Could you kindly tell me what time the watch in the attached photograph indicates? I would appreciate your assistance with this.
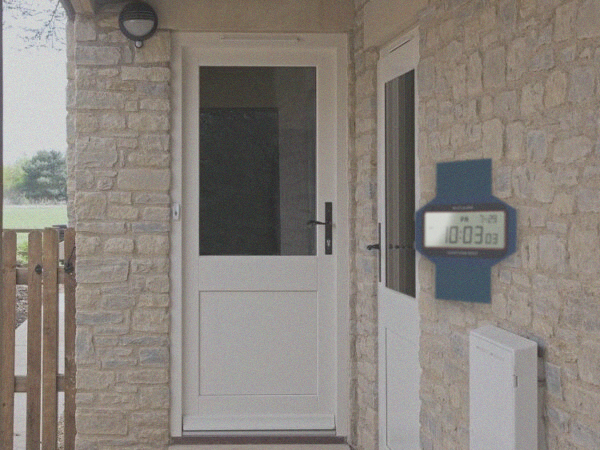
10:03
